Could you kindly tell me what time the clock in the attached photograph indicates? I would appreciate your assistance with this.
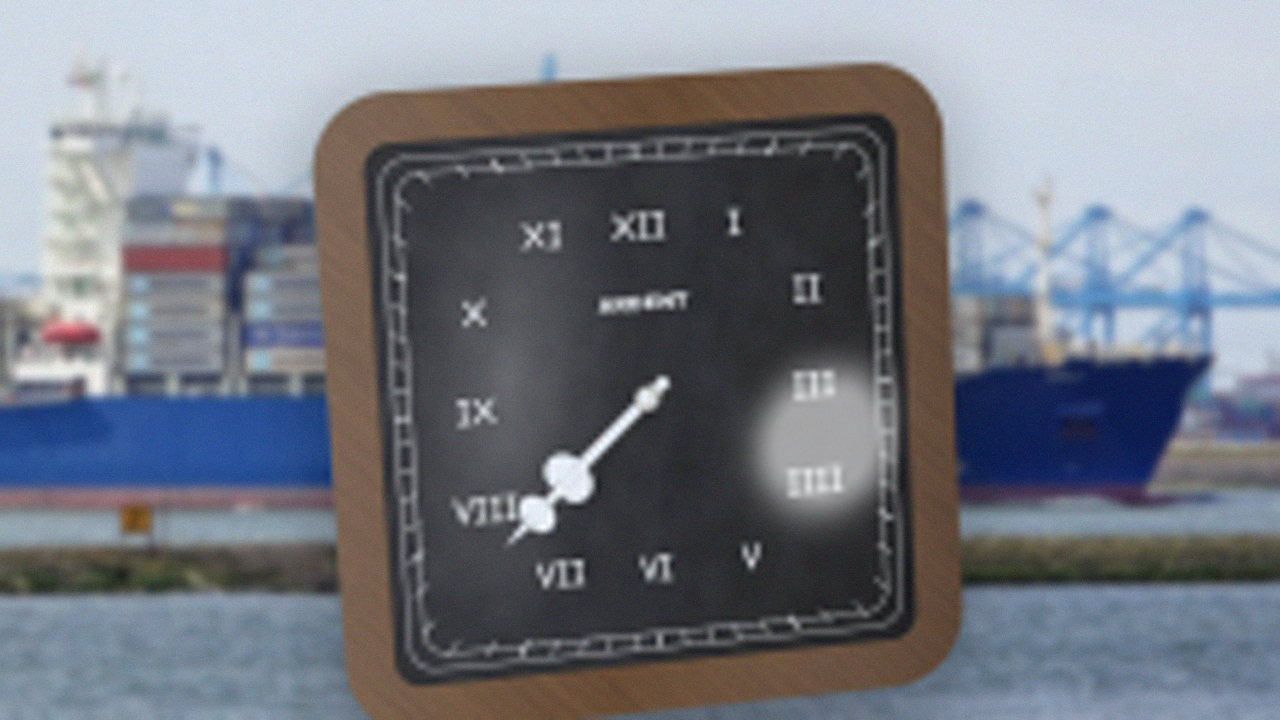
7:38
